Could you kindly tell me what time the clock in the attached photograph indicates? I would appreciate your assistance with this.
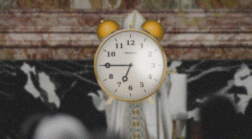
6:45
